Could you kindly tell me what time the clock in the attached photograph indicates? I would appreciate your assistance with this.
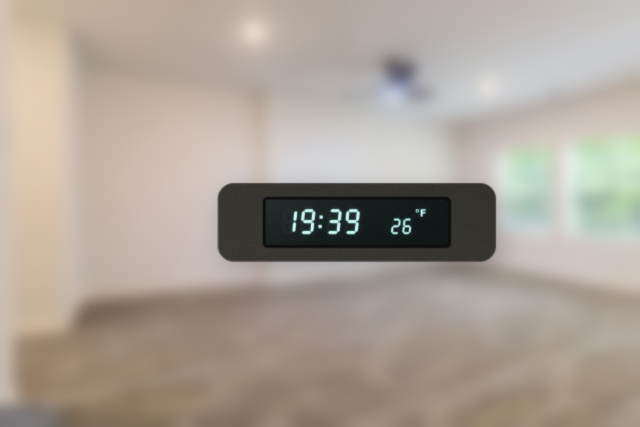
19:39
